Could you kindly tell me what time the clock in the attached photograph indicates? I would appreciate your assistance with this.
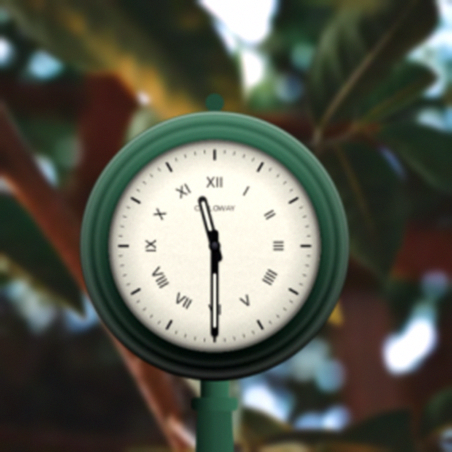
11:30
